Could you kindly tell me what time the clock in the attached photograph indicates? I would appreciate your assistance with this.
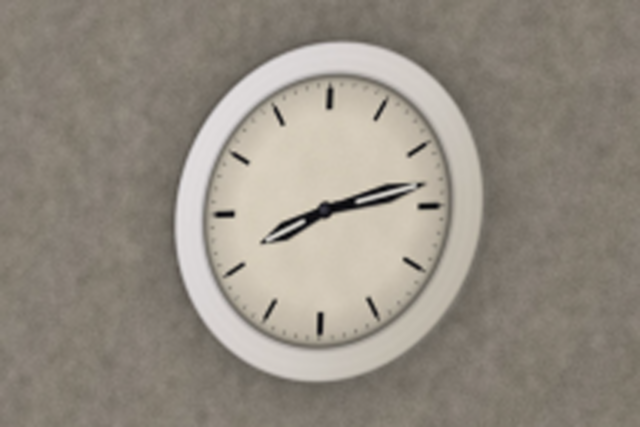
8:13
